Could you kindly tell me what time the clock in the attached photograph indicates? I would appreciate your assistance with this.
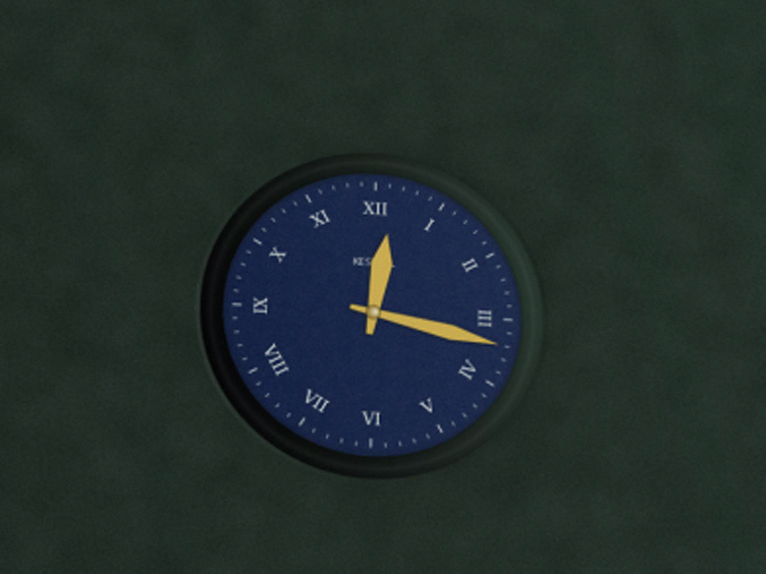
12:17
